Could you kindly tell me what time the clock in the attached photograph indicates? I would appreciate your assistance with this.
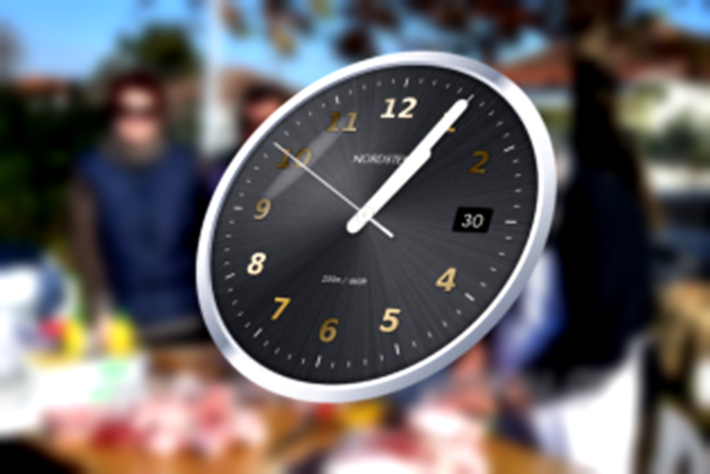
1:04:50
